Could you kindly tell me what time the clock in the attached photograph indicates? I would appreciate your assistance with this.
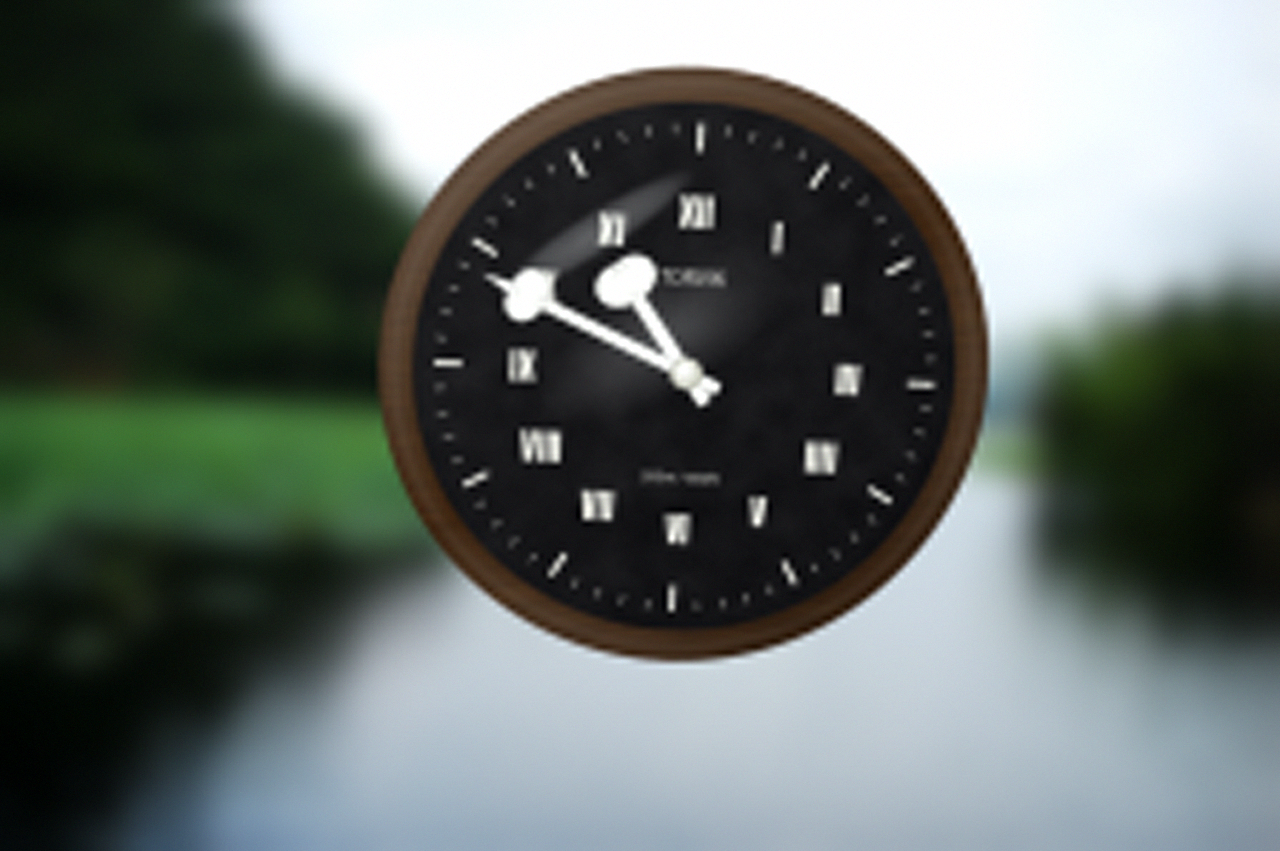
10:49
